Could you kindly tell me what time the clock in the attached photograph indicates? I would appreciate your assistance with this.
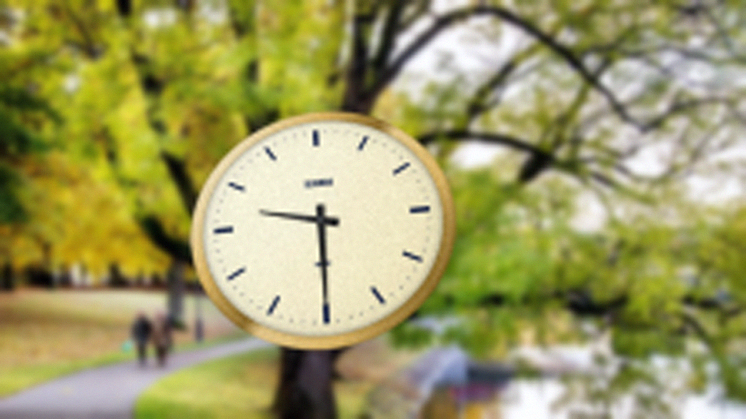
9:30
